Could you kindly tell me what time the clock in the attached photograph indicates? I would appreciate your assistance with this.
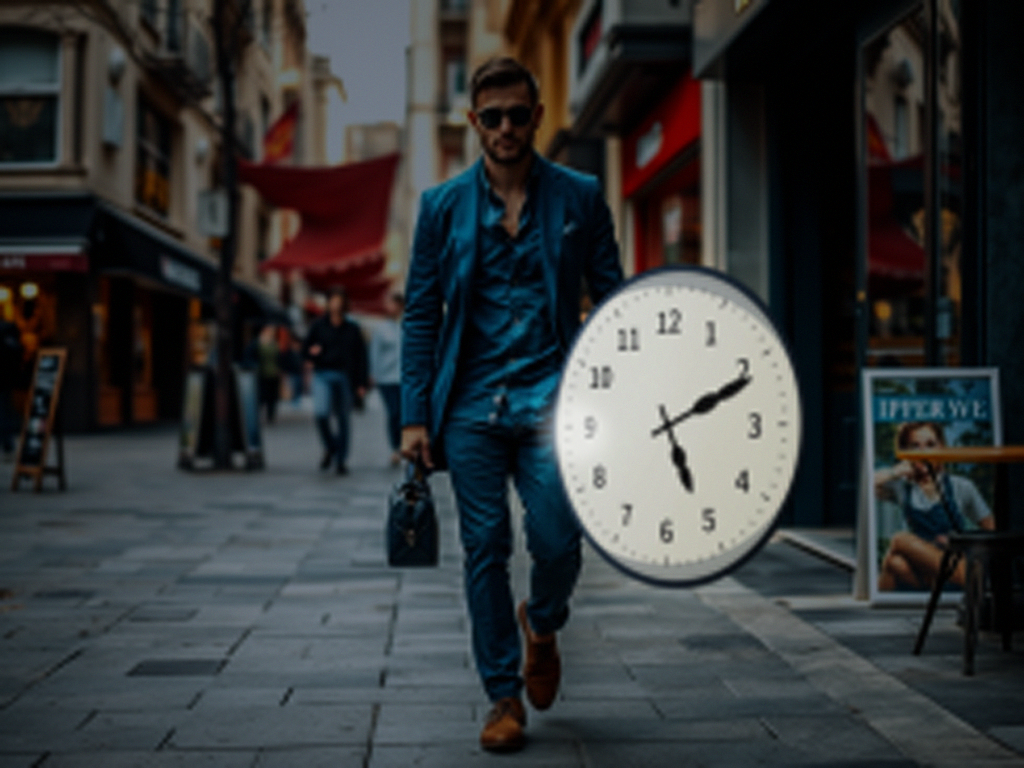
5:11
